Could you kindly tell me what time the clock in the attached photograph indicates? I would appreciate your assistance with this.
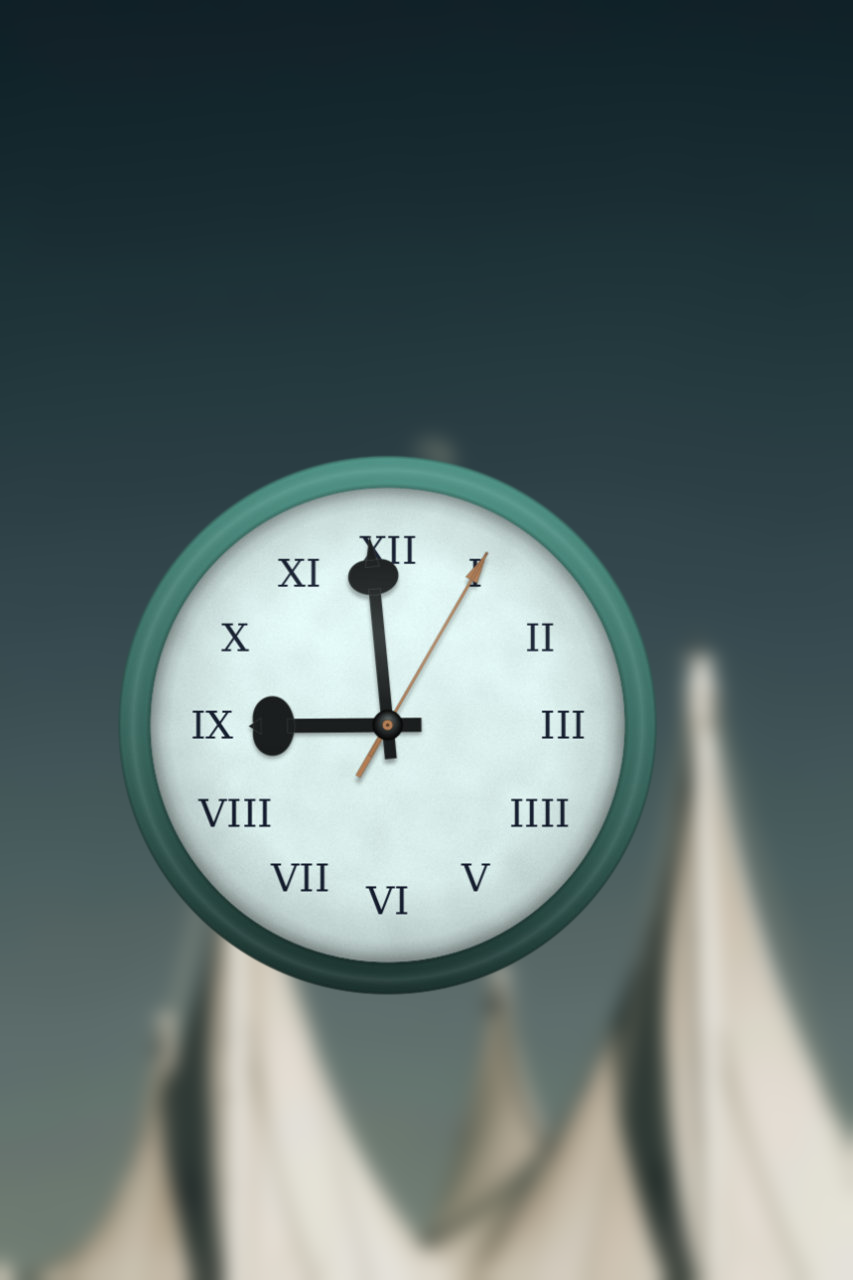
8:59:05
